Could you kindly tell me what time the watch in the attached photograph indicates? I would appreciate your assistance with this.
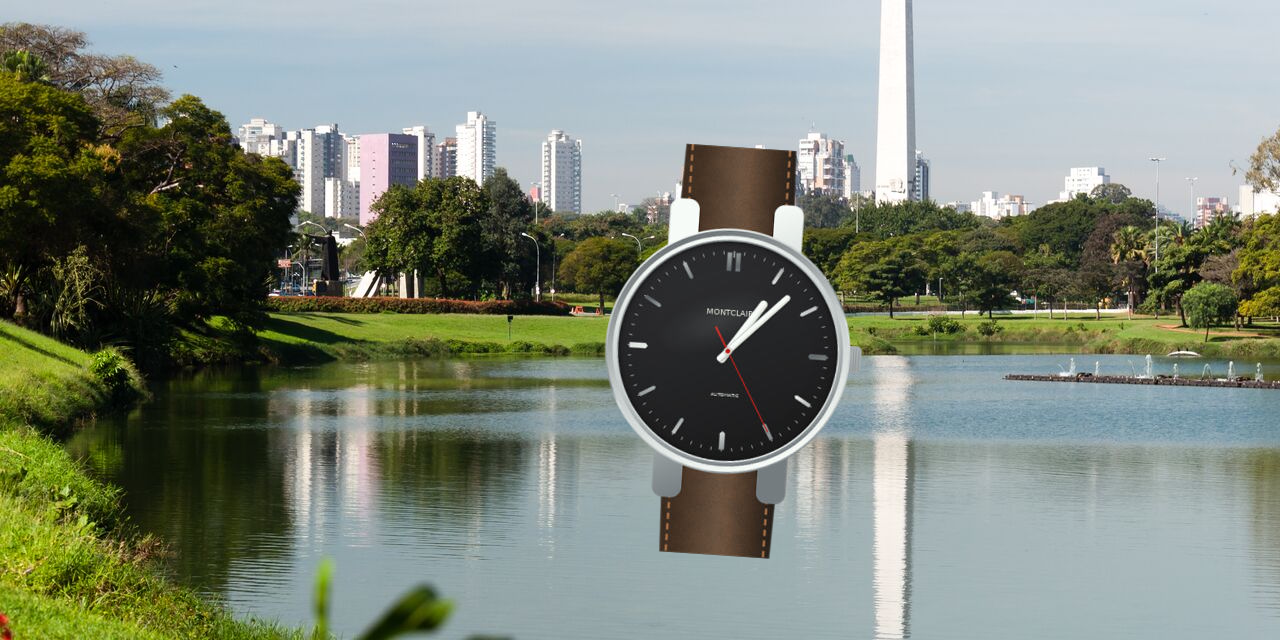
1:07:25
